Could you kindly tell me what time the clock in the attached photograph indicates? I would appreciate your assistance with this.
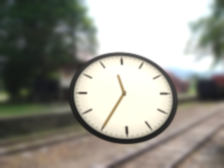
11:35
